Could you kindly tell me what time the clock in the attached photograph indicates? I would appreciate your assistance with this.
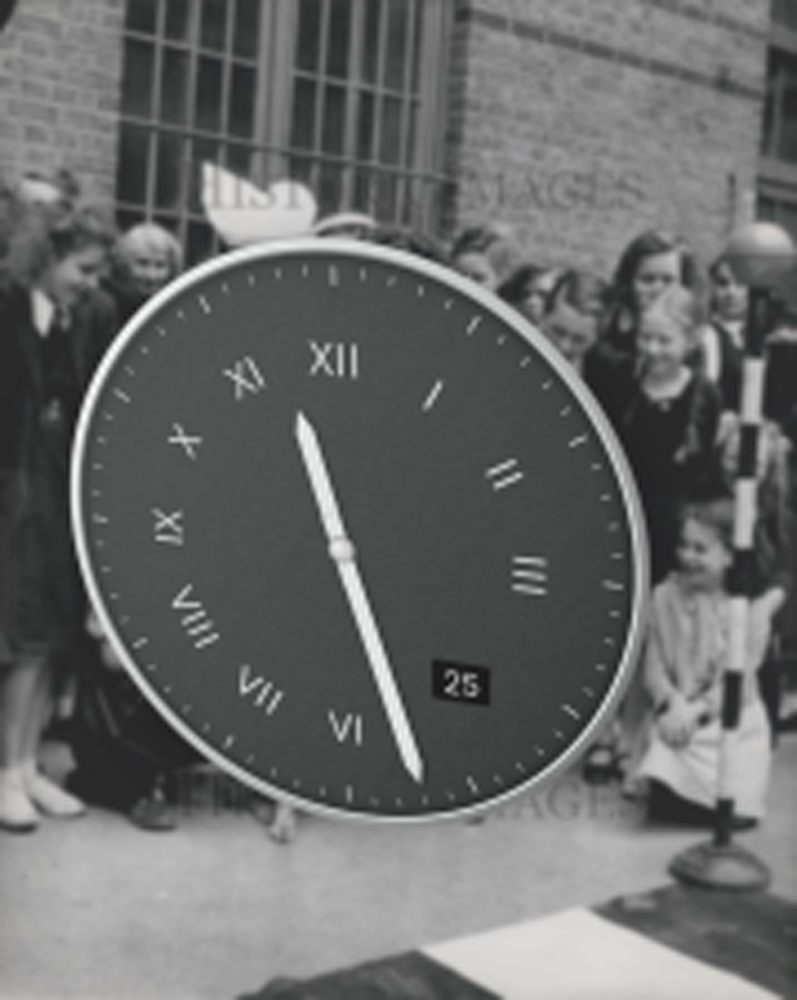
11:27
